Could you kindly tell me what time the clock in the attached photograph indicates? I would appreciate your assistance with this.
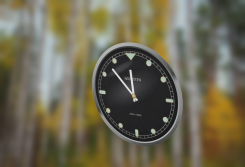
11:53
